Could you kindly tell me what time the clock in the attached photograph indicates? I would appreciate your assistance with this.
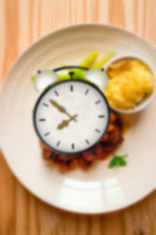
7:52
